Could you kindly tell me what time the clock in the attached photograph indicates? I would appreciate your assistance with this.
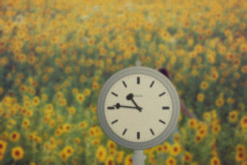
10:46
